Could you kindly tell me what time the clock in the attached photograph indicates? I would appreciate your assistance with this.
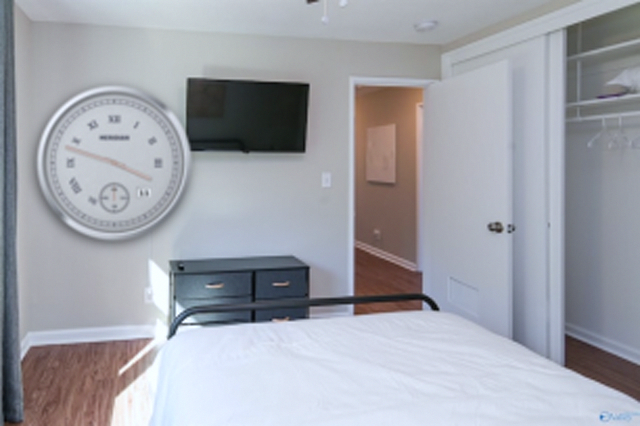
3:48
